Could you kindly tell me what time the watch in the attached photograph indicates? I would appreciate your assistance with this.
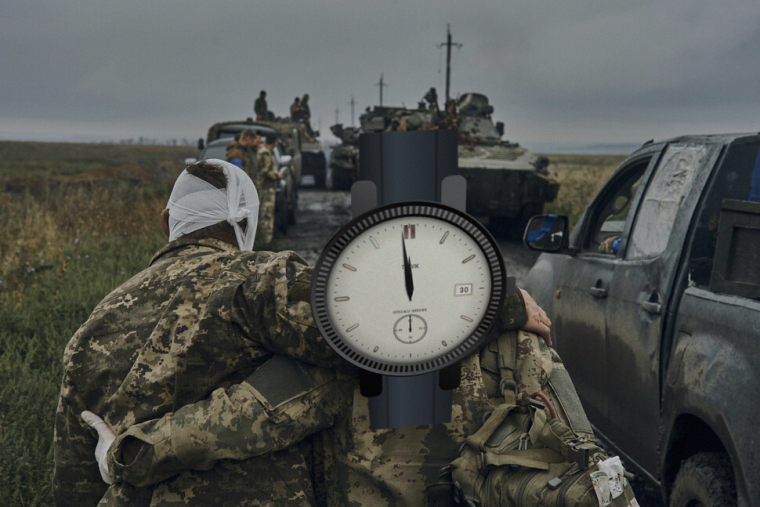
11:59
